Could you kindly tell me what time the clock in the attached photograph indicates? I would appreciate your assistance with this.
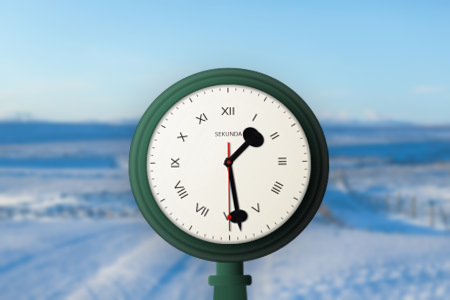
1:28:30
